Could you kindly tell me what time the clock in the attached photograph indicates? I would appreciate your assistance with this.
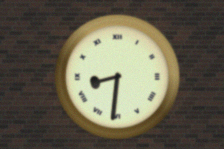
8:31
